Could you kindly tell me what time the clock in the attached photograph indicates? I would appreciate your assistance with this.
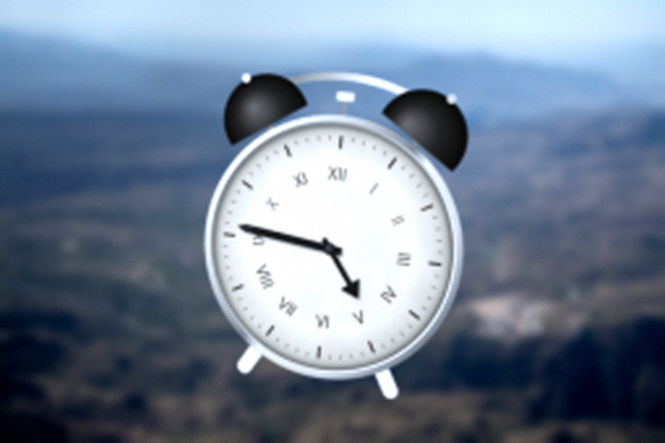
4:46
